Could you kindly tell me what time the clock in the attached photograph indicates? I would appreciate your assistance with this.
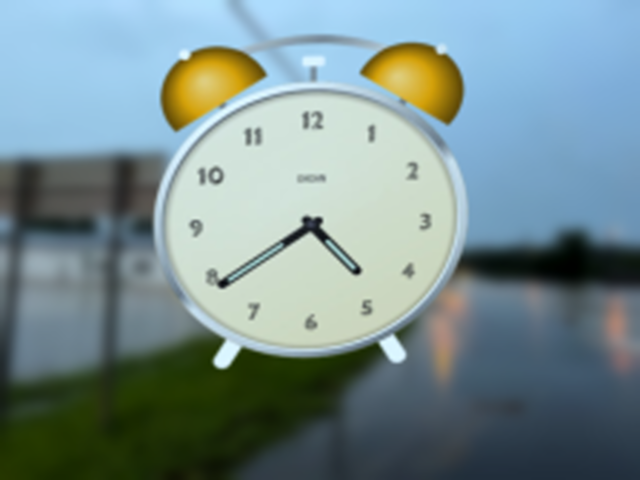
4:39
